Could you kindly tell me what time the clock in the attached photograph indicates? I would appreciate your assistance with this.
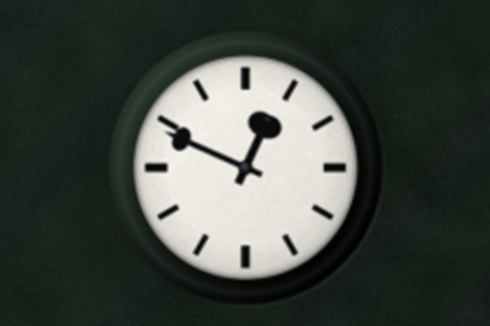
12:49
